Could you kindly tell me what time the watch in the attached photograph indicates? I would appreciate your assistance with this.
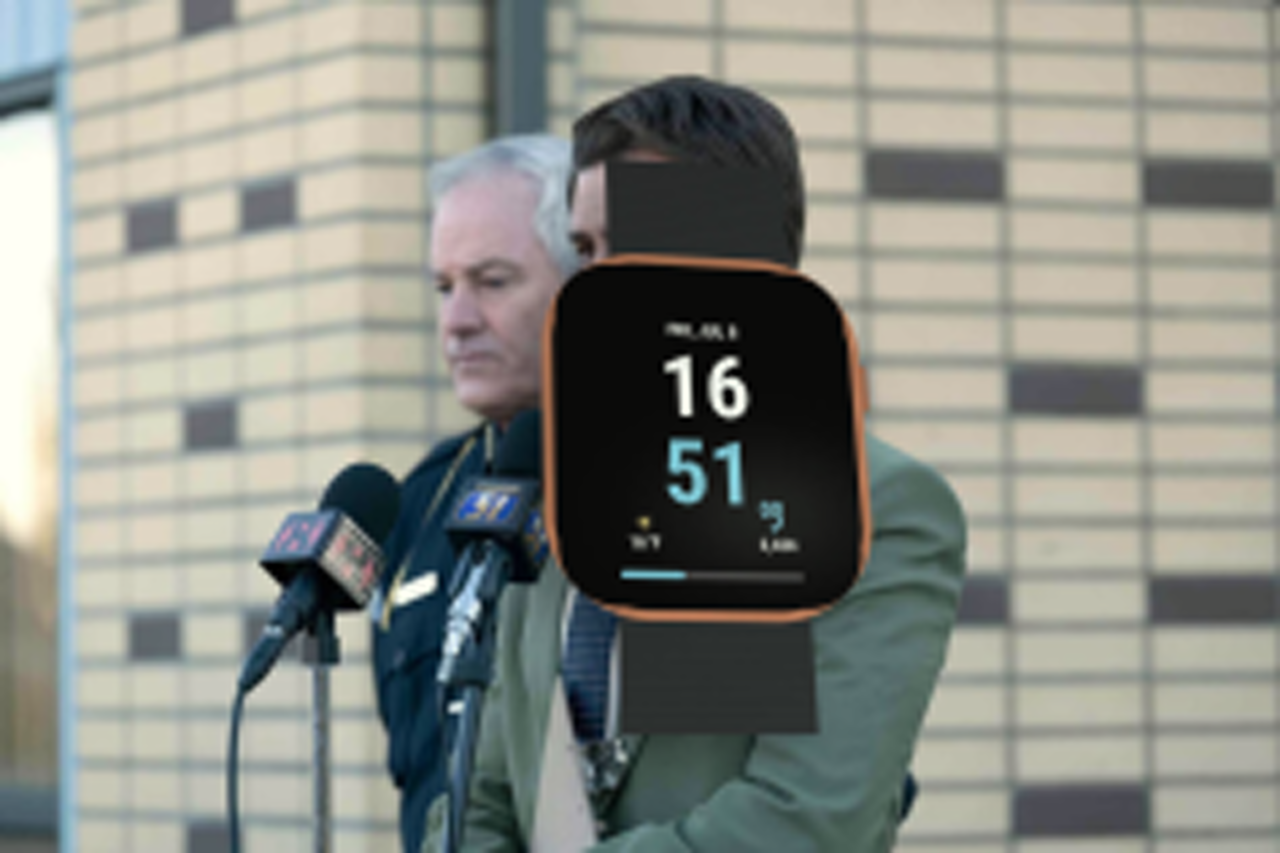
16:51
